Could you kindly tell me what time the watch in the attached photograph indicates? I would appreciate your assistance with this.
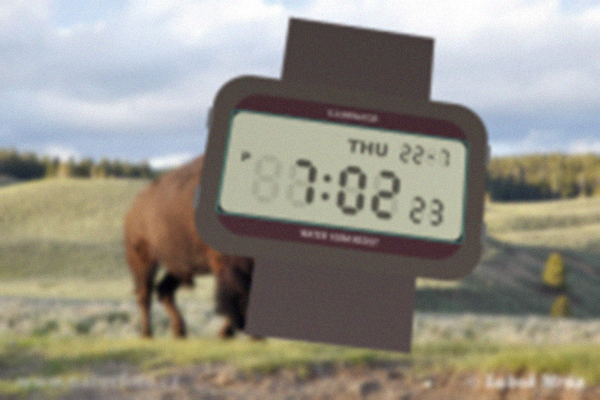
7:02:23
